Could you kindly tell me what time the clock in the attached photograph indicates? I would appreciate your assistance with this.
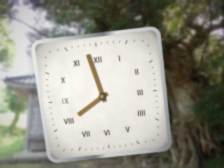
7:58
